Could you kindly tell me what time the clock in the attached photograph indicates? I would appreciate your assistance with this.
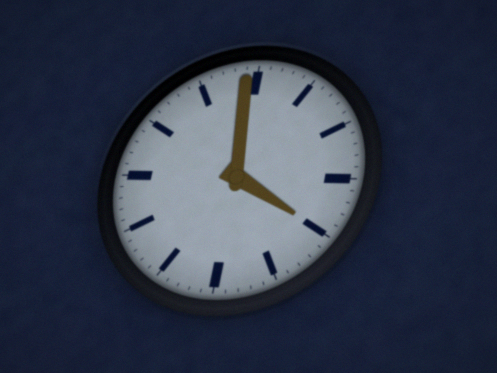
3:59
